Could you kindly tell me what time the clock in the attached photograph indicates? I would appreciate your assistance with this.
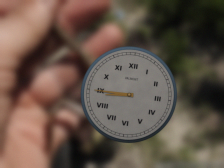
8:45
